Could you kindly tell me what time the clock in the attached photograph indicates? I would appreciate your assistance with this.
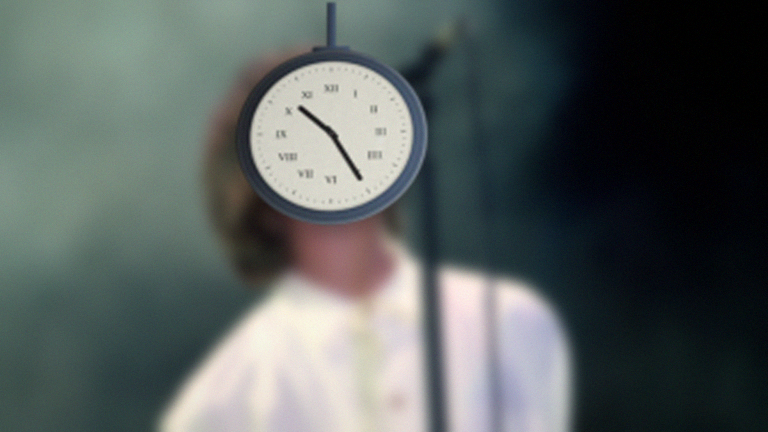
10:25
